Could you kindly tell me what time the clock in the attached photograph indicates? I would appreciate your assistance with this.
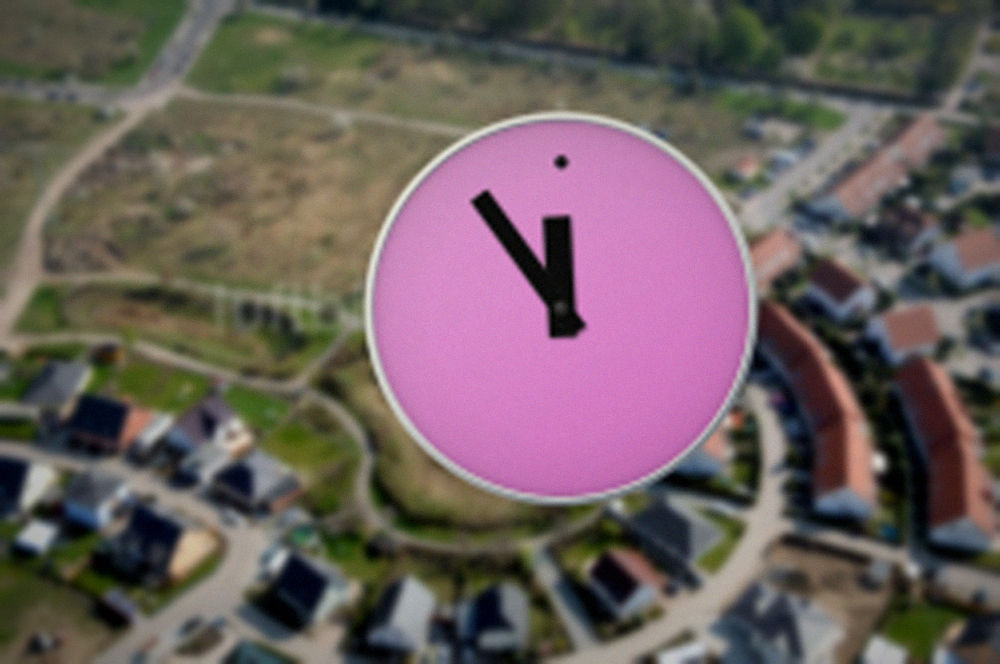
11:54
